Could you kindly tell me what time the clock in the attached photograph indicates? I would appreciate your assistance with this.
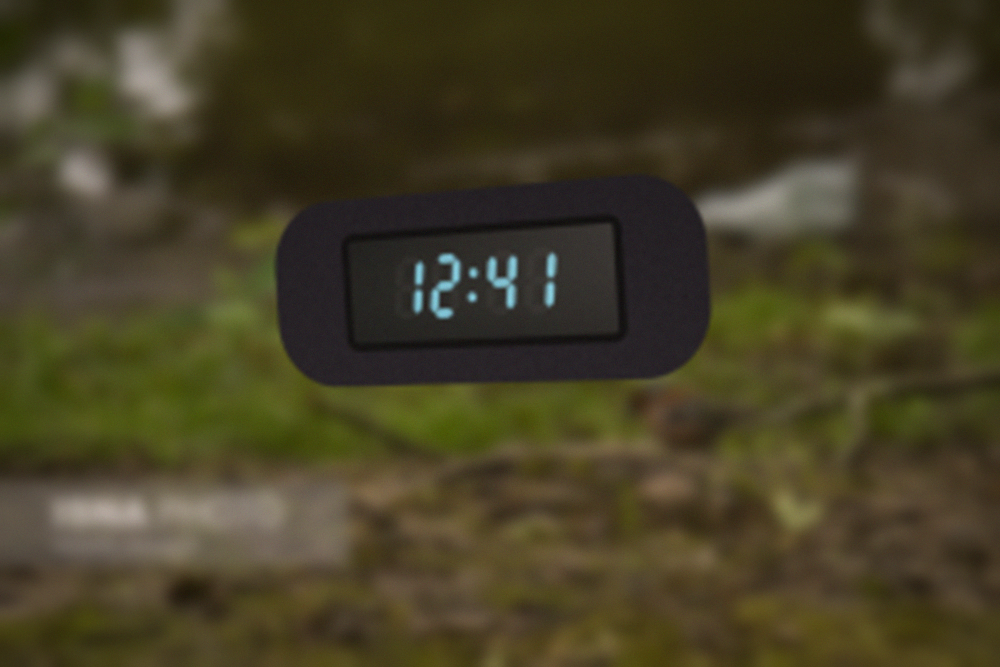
12:41
